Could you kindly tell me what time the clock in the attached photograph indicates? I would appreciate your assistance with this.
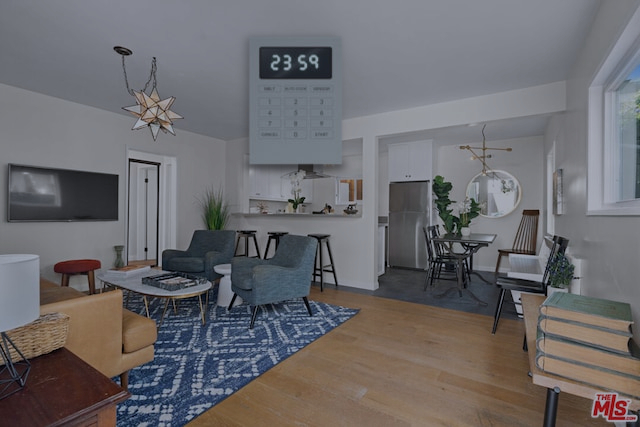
23:59
